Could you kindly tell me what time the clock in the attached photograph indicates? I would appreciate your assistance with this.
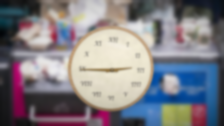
2:45
